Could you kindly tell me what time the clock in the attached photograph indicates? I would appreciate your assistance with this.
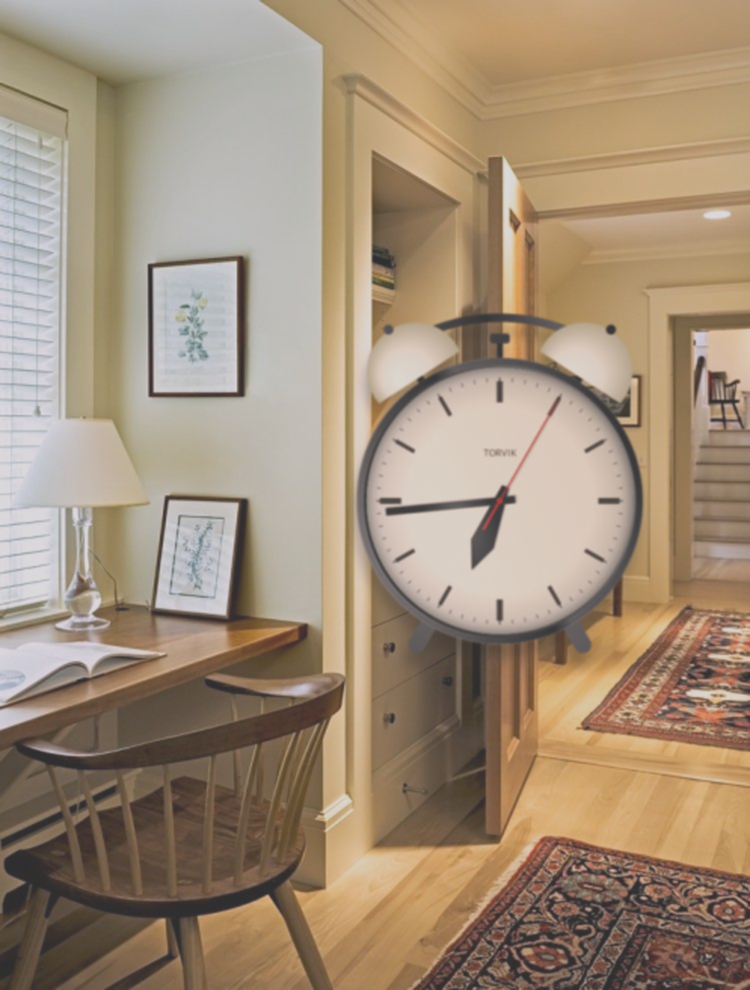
6:44:05
